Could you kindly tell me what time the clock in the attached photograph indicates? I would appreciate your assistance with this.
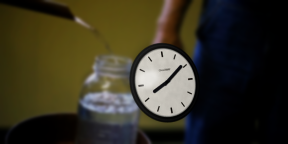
8:09
